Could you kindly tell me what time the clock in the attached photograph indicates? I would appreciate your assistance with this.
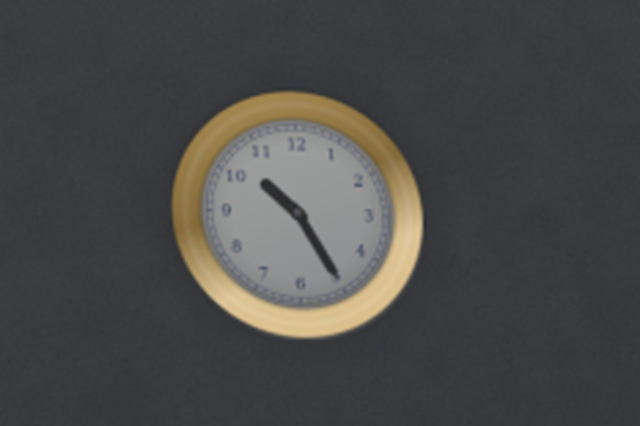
10:25
